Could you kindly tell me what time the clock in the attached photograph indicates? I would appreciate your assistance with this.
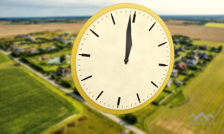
11:59
